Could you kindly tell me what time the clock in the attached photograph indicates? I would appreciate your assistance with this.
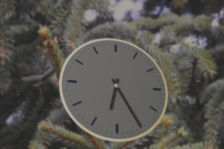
6:25
